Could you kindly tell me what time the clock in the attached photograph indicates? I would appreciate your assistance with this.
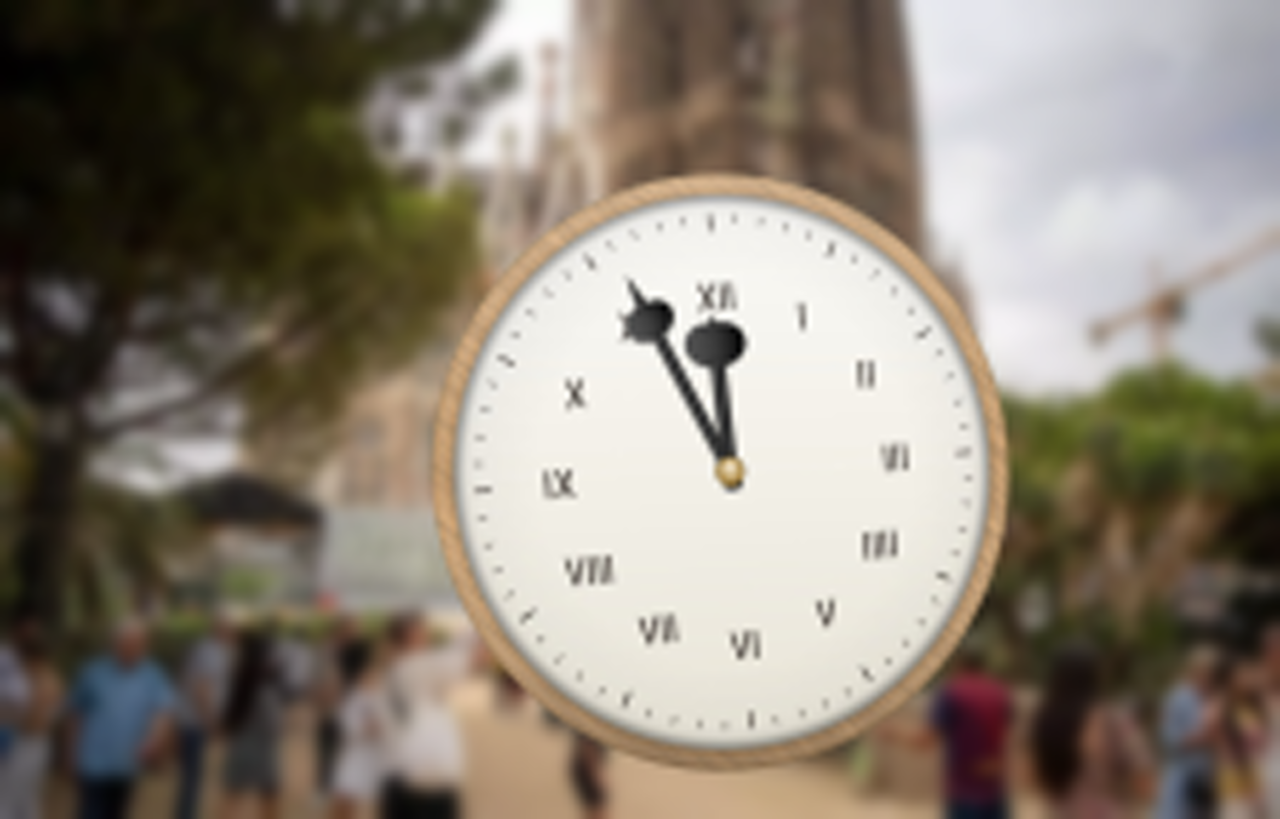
11:56
